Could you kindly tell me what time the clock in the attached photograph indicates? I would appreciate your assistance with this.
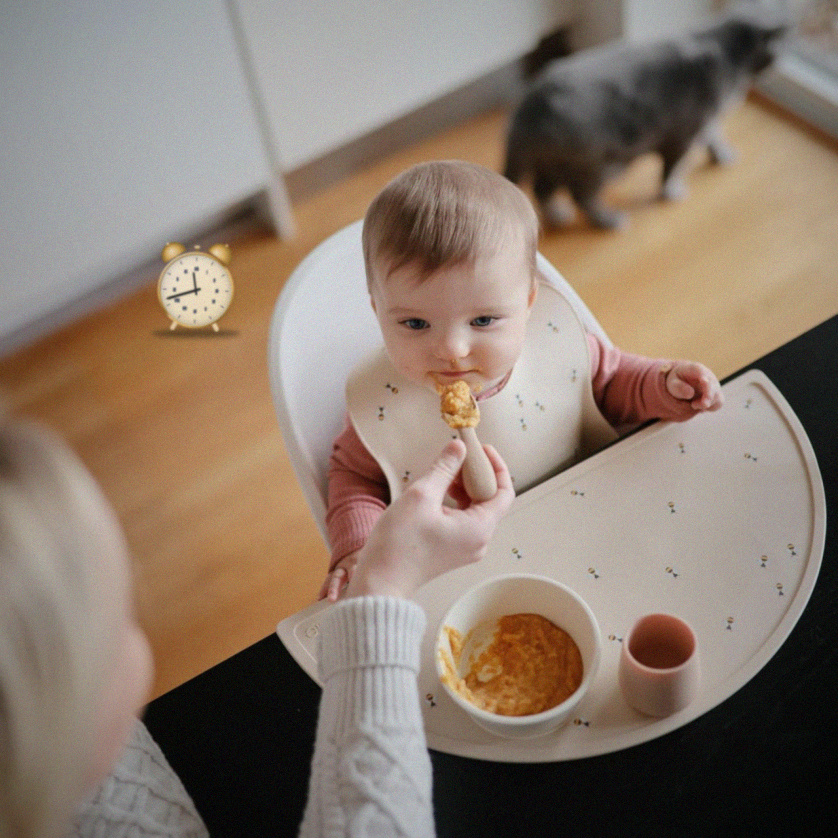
11:42
